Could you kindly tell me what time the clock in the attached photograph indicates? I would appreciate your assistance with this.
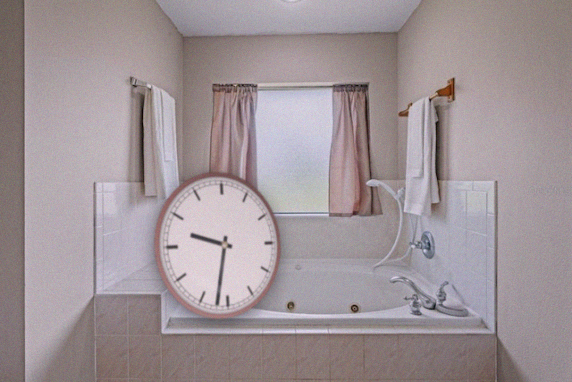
9:32
